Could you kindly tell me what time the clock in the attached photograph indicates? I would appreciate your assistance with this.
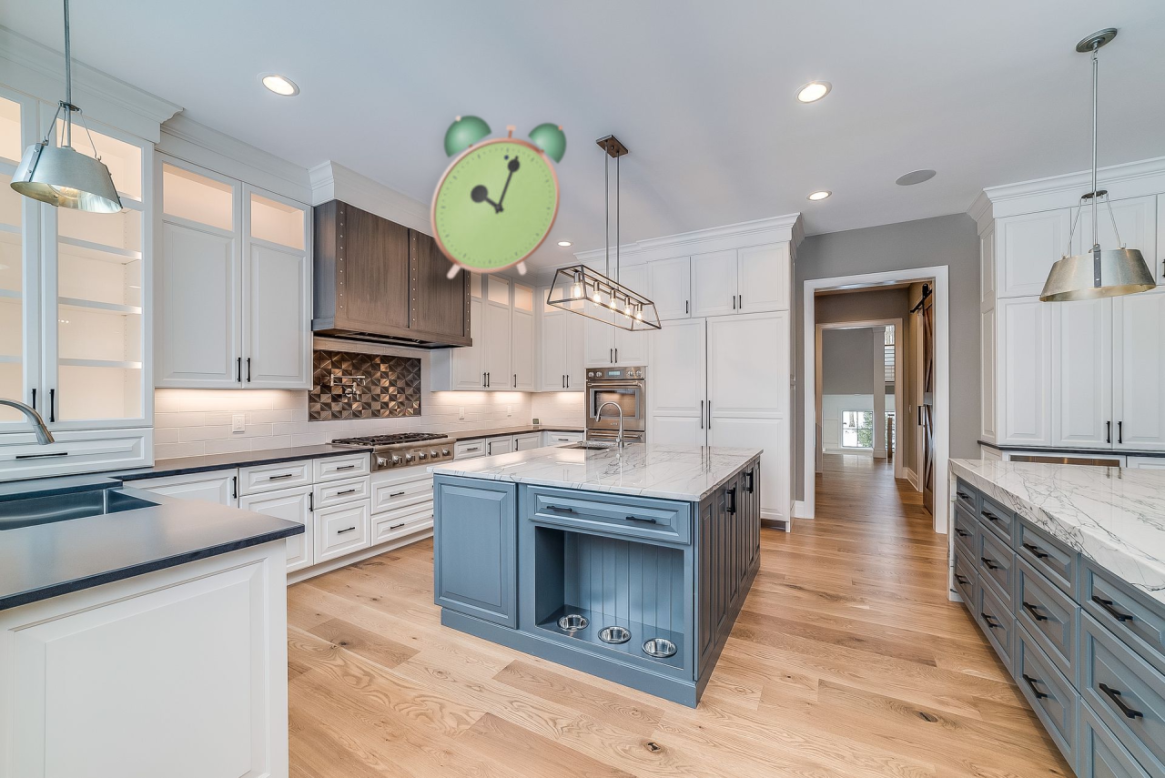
10:02
